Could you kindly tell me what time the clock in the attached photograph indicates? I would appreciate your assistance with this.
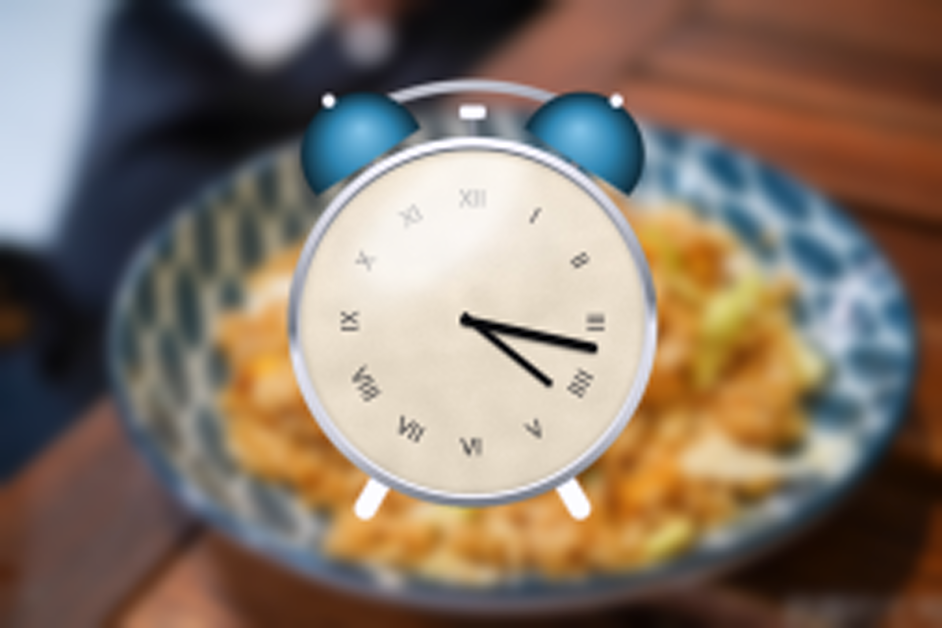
4:17
